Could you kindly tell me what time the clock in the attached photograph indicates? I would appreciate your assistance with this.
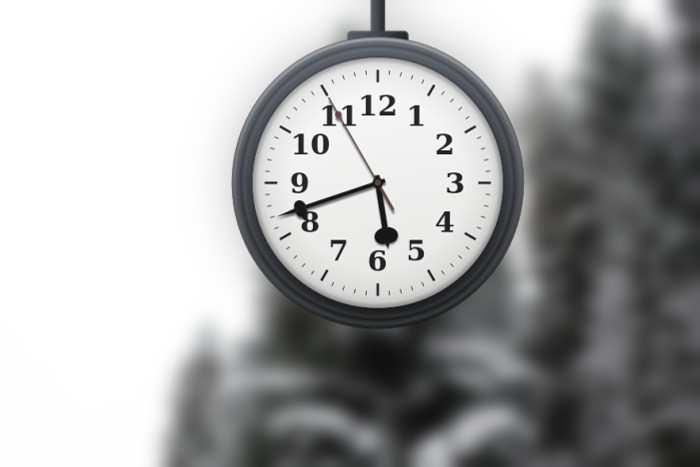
5:41:55
